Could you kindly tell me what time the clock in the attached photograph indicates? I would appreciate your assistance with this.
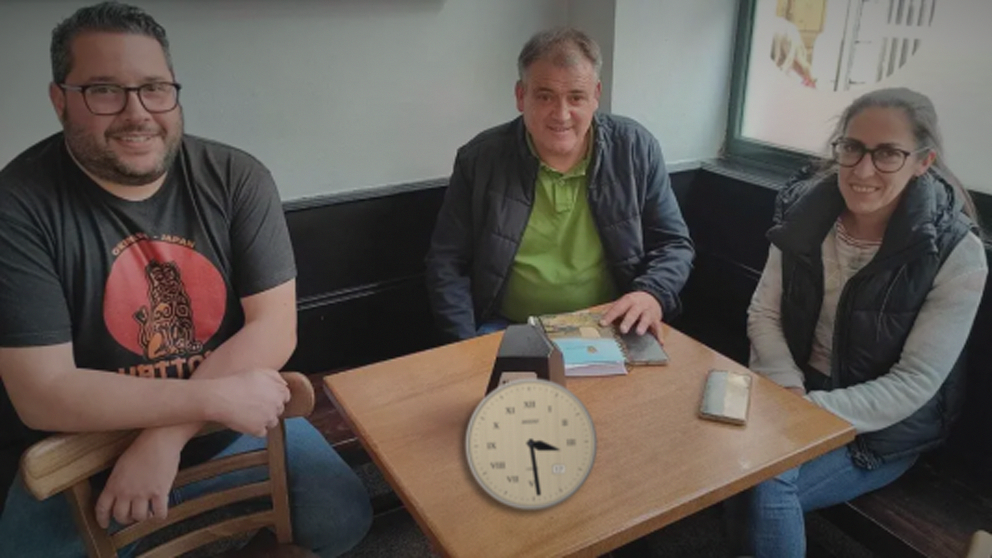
3:29
